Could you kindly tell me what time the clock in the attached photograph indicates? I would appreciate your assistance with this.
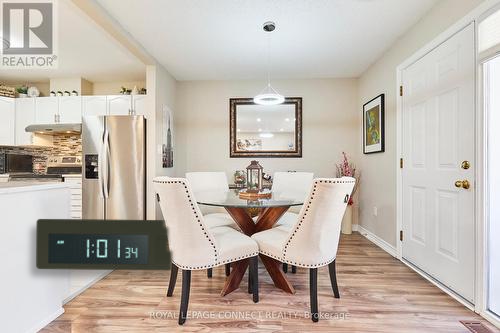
1:01:34
